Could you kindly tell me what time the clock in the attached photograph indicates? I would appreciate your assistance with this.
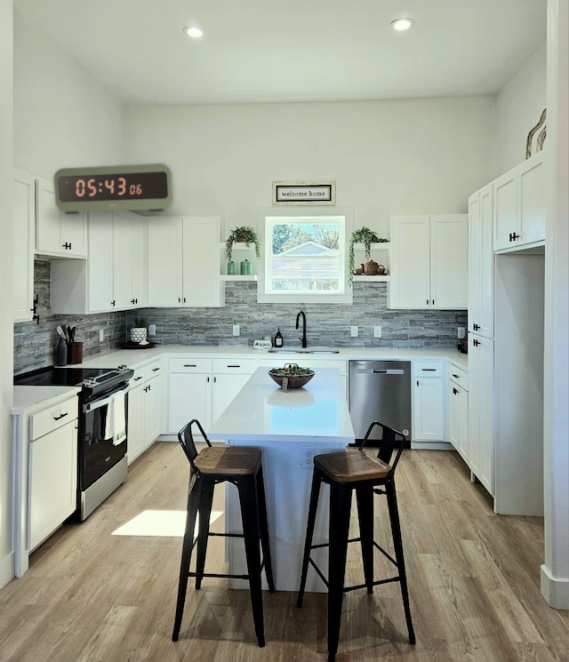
5:43:06
